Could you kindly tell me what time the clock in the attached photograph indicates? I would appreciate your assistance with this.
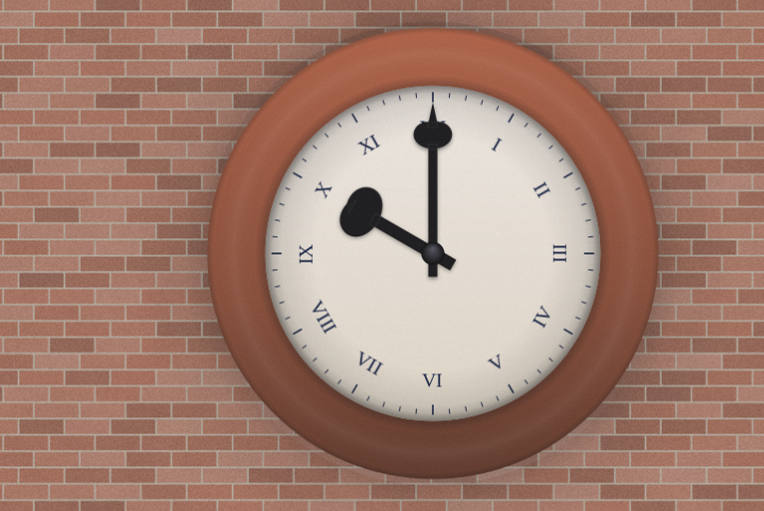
10:00
